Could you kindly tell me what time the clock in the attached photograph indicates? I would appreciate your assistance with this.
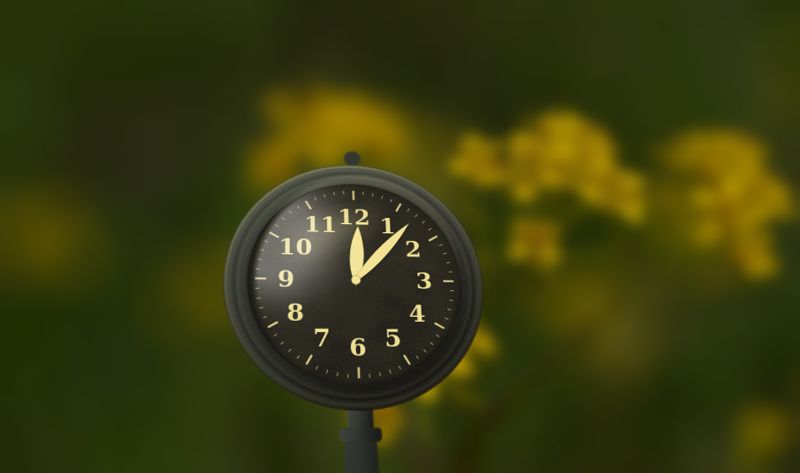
12:07
